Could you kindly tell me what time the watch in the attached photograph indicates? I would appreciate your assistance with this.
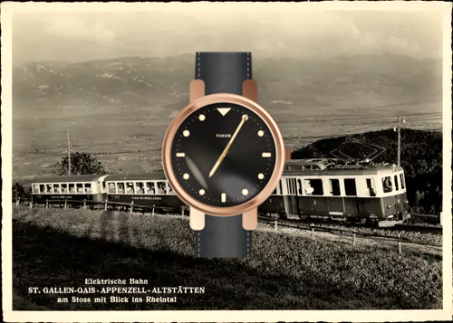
7:05
